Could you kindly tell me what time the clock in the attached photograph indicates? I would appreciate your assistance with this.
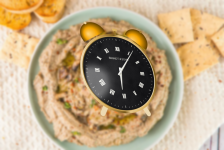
6:06
